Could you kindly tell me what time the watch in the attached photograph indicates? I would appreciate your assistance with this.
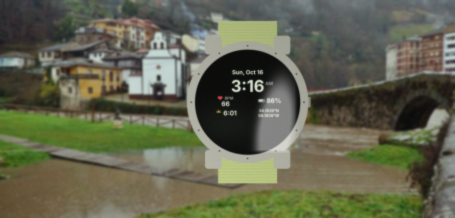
3:16
